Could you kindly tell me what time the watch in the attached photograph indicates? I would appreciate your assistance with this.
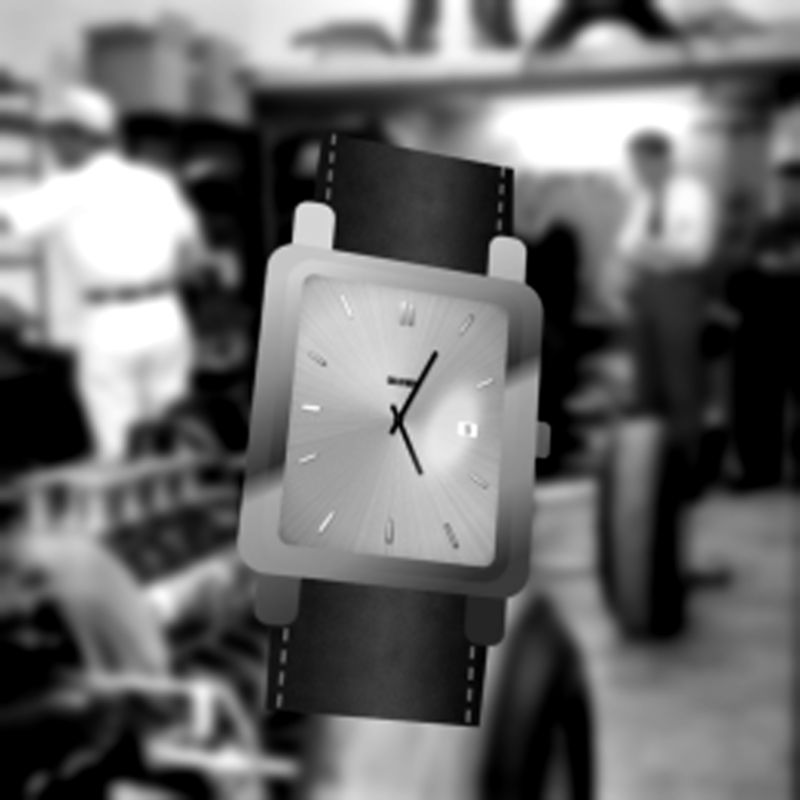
5:04
